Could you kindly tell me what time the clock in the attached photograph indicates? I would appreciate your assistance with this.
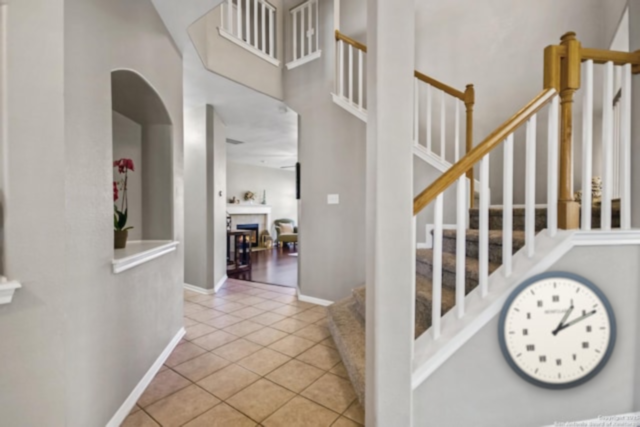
1:11
